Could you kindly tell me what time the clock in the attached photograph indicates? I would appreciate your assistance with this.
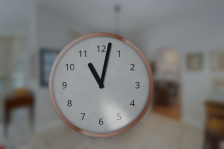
11:02
